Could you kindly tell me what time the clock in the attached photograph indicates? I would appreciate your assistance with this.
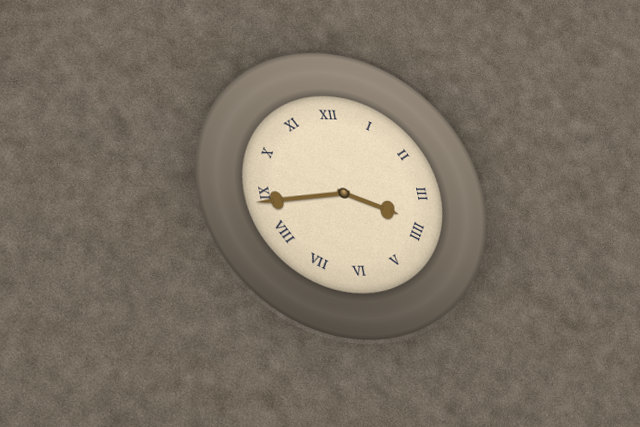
3:44
